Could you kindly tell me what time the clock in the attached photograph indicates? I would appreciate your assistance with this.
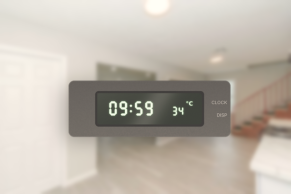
9:59
